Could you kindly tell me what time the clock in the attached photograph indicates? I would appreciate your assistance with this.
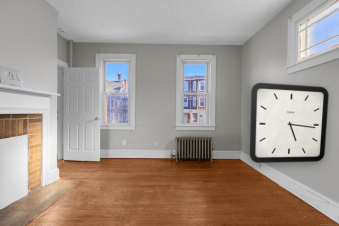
5:16
